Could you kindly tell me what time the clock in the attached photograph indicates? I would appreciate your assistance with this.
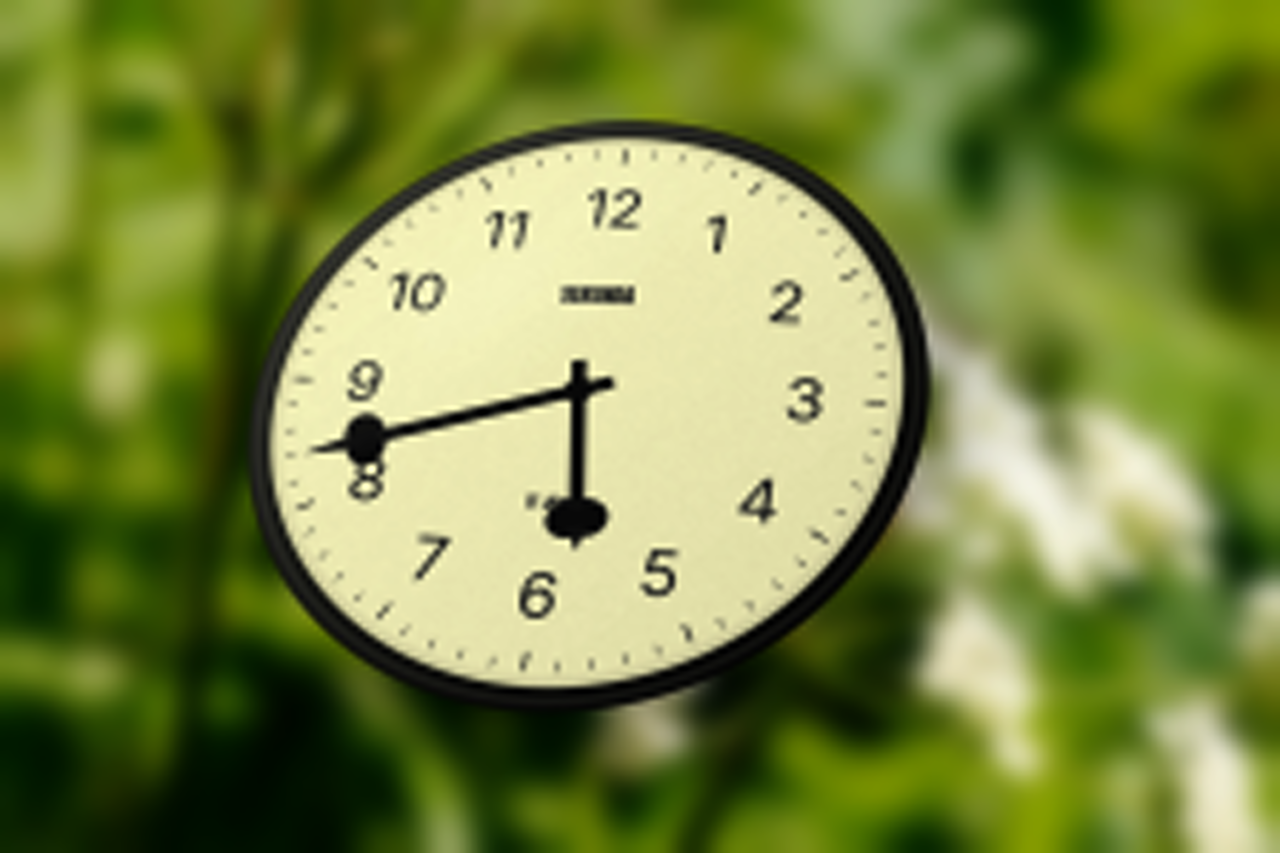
5:42
